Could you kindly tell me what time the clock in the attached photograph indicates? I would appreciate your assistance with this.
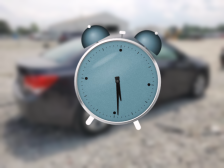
5:29
